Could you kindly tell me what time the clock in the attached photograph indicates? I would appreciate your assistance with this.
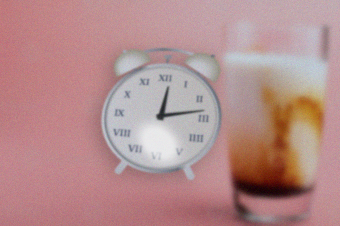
12:13
